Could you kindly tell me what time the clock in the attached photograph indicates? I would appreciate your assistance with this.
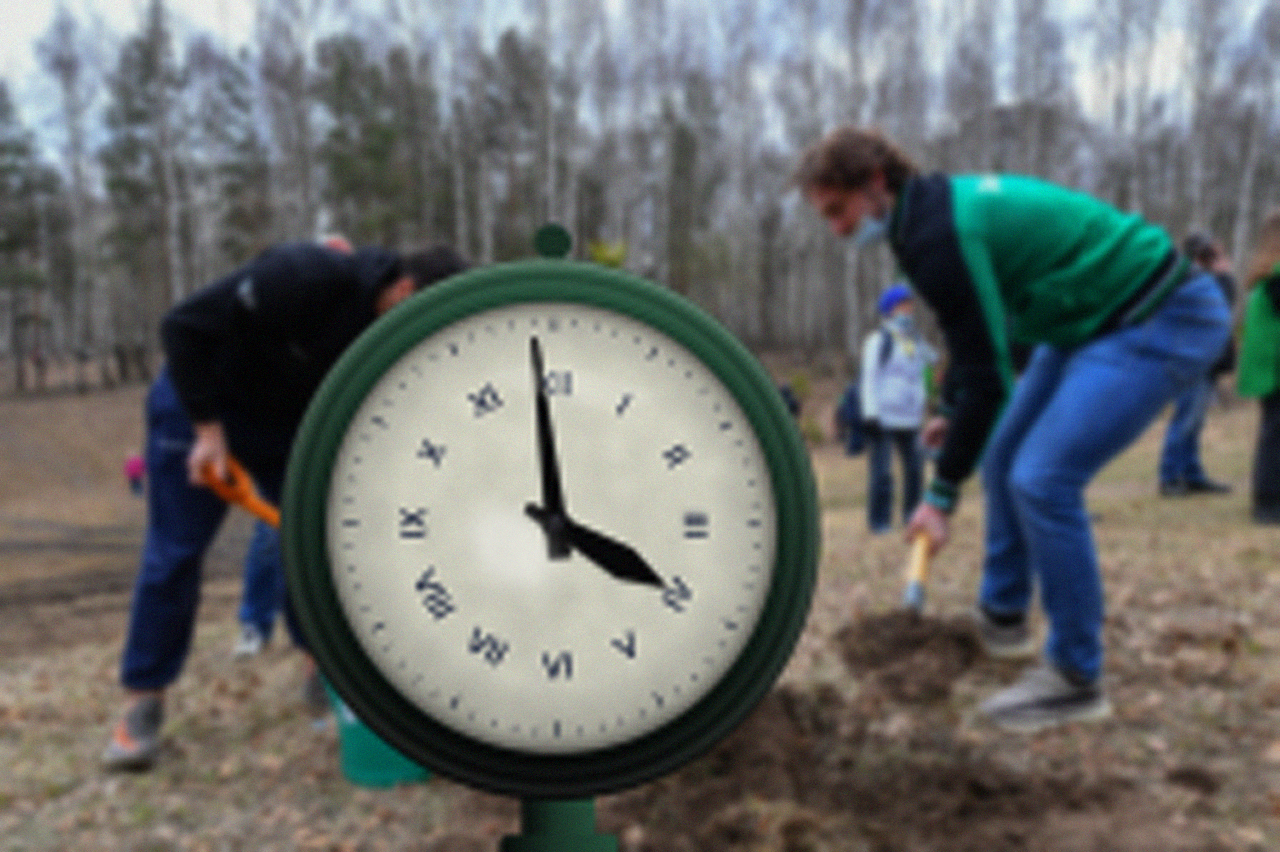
3:59
